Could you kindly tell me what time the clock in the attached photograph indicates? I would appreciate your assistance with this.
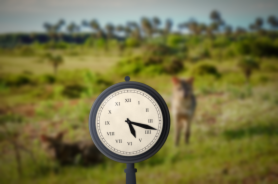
5:18
